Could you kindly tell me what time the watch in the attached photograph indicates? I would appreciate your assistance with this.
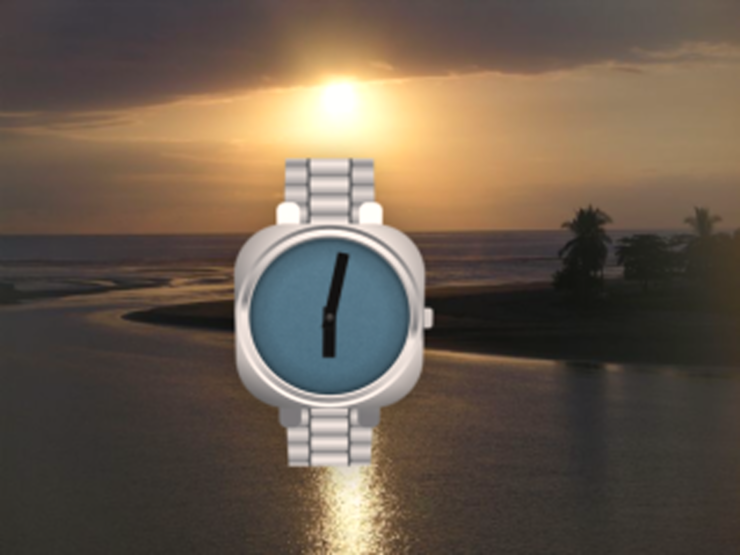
6:02
